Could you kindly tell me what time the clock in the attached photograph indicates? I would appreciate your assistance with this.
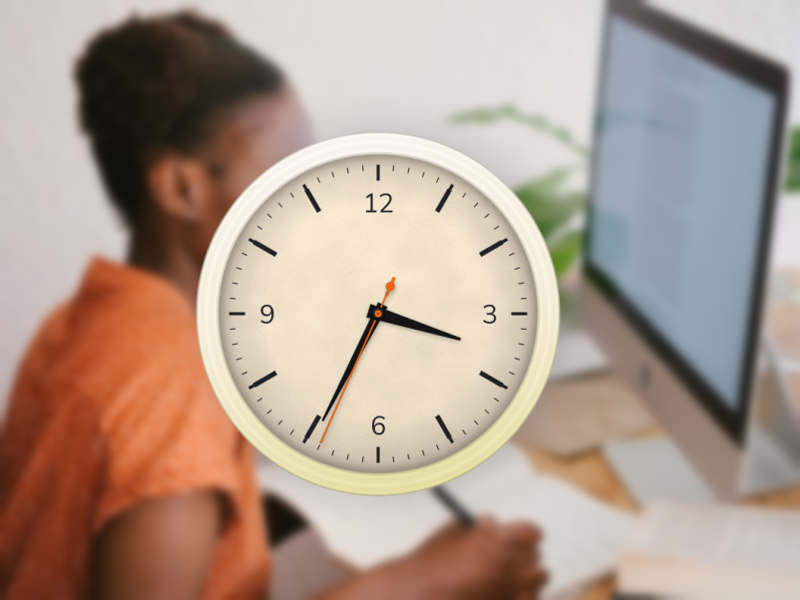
3:34:34
